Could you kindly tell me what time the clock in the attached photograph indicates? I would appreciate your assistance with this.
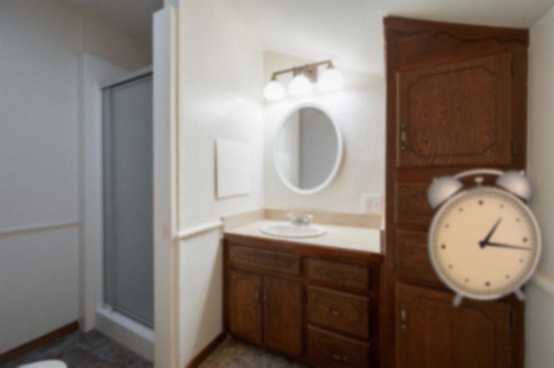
1:17
